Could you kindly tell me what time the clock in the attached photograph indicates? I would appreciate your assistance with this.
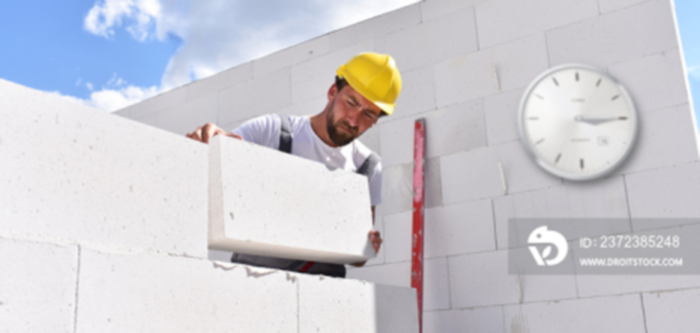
3:15
